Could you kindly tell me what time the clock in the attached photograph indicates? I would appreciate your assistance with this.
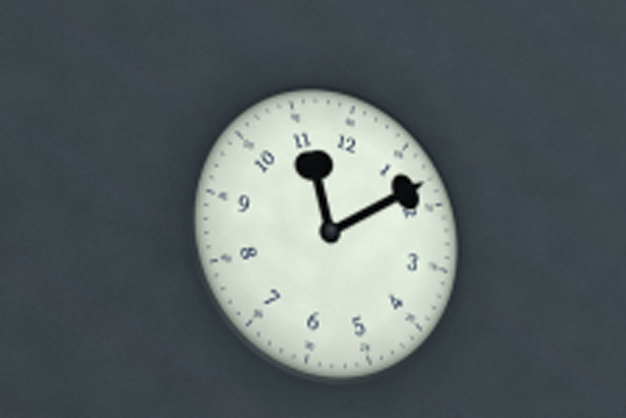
11:08
